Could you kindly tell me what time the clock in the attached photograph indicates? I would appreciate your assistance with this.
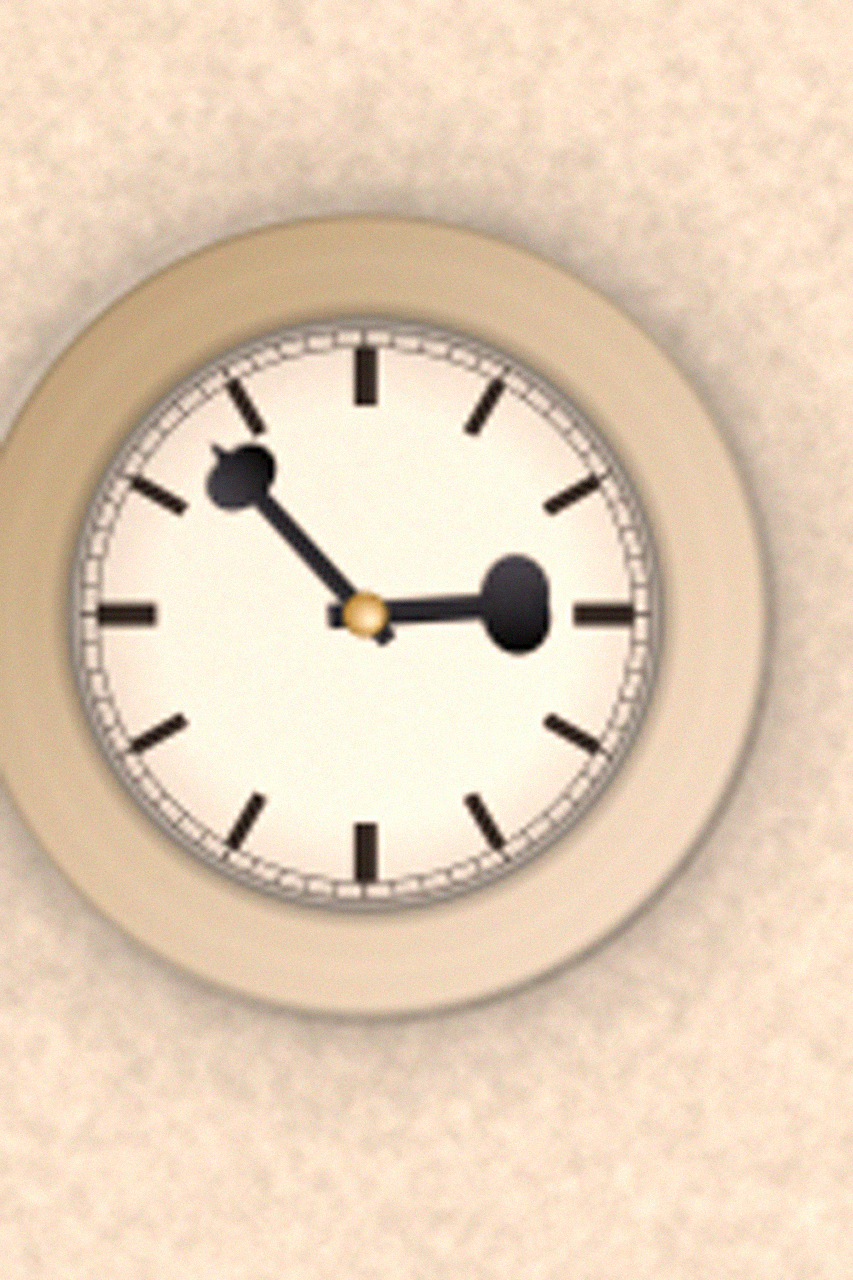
2:53
